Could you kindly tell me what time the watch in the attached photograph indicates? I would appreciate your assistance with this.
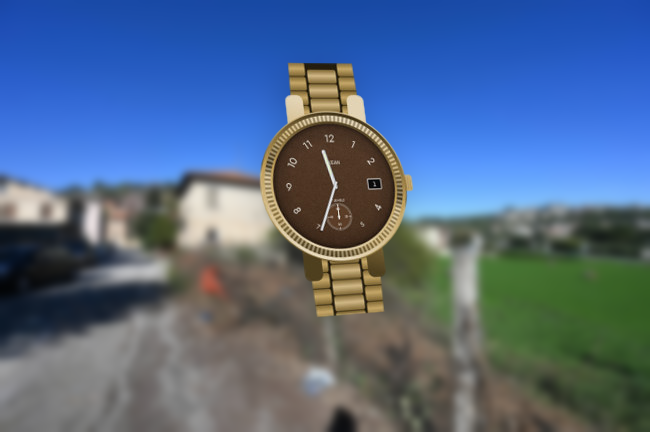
11:34
